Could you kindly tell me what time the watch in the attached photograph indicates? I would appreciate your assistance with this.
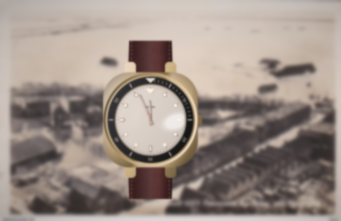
11:56
